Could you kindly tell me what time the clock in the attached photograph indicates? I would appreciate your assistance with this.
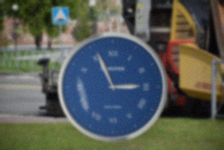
2:56
